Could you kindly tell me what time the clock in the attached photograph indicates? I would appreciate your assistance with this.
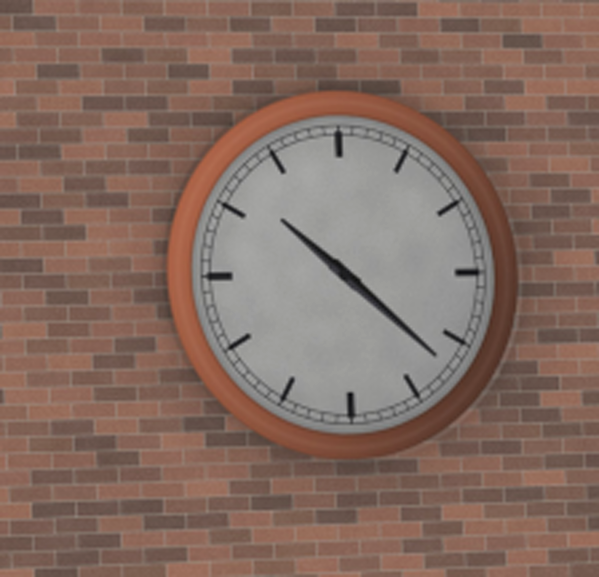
10:22
